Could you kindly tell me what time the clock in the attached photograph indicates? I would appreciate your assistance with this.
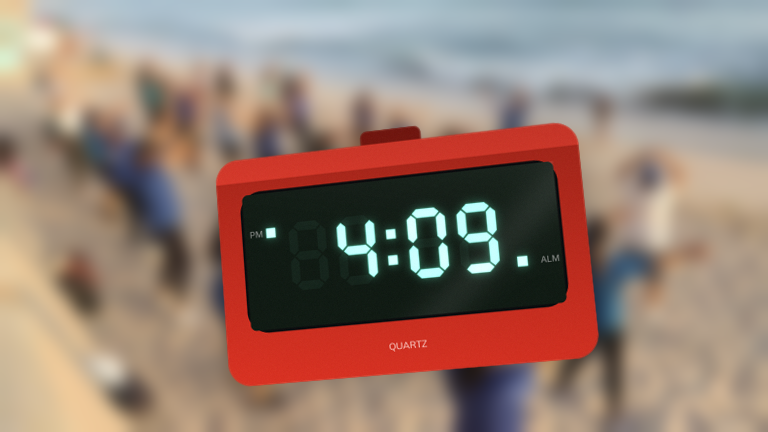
4:09
